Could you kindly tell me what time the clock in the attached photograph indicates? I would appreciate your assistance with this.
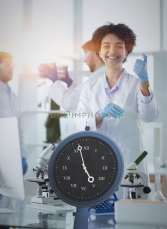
4:57
